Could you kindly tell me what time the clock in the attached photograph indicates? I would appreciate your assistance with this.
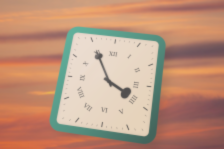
3:55
